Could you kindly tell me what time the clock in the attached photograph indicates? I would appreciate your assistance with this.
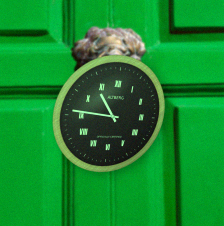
10:46
